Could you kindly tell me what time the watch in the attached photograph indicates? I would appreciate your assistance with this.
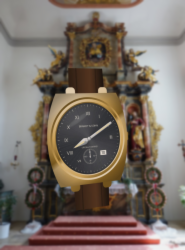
8:10
